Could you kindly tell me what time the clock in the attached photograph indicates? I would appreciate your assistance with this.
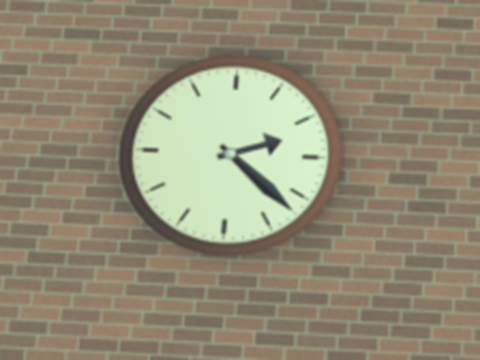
2:22
